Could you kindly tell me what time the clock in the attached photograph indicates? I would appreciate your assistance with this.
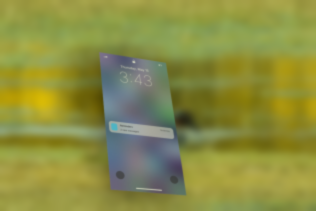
3:43
